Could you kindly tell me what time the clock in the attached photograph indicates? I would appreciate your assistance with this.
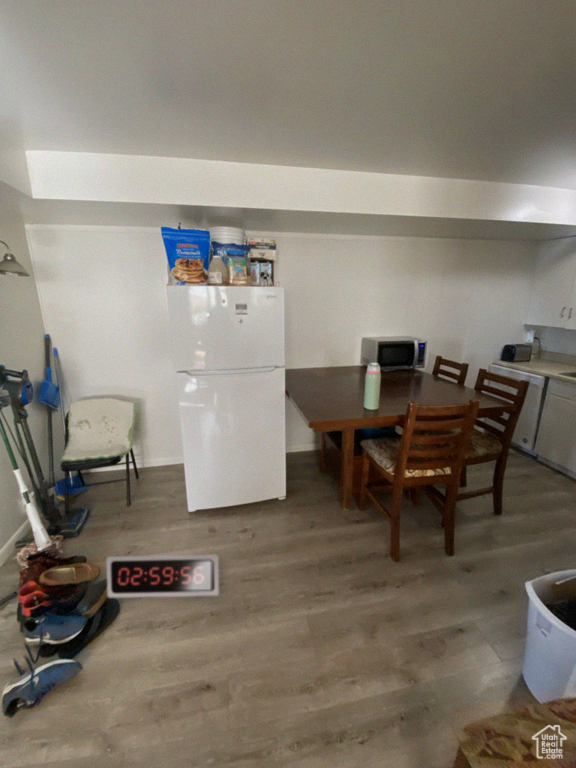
2:59:56
